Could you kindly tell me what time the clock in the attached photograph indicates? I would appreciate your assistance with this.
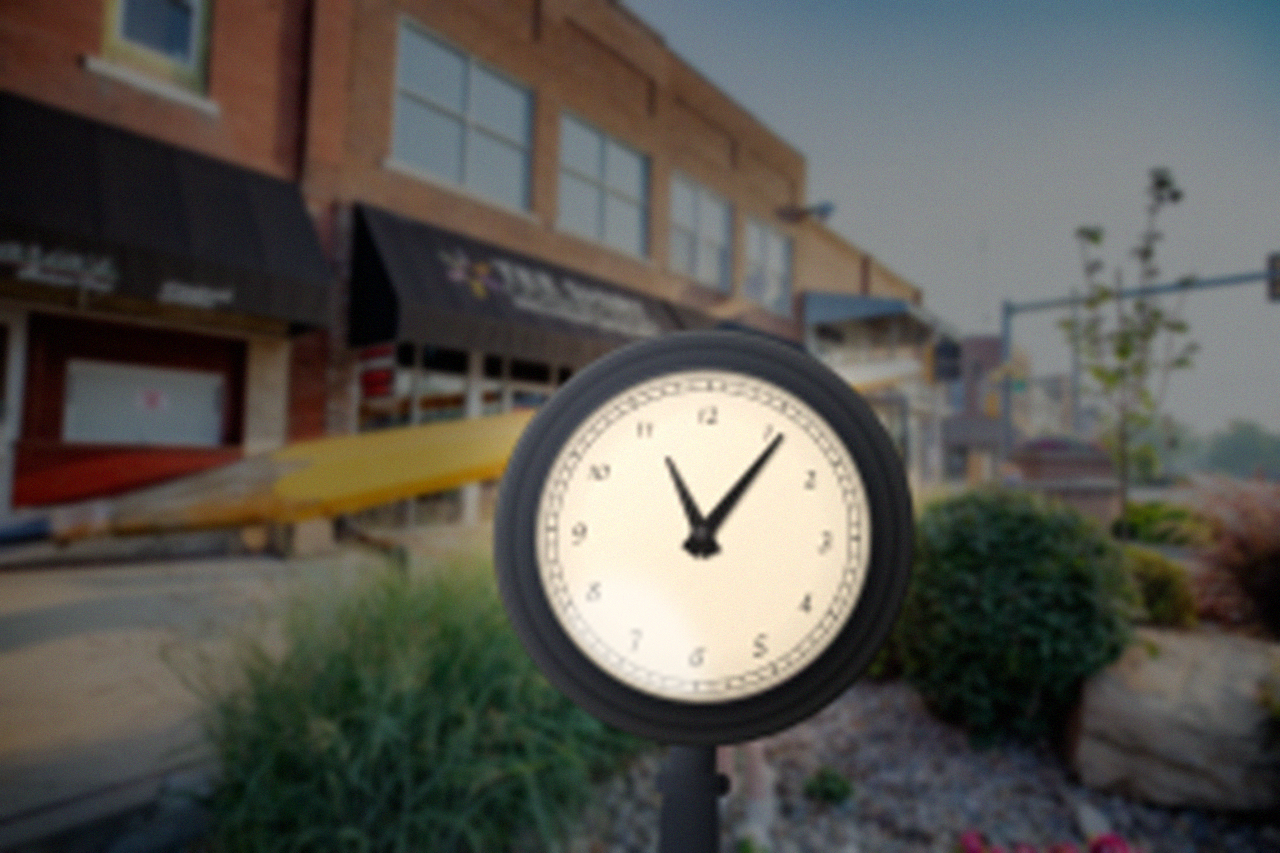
11:06
